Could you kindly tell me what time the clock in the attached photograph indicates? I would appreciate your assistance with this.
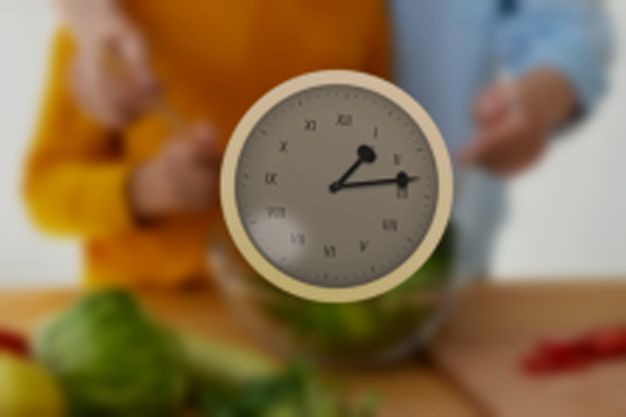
1:13
